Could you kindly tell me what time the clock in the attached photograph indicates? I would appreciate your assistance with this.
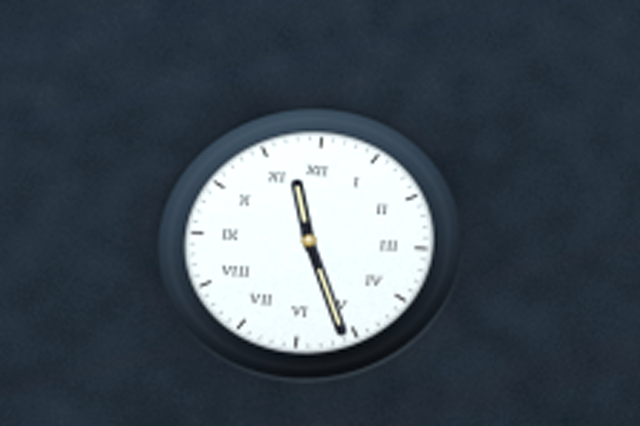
11:26
